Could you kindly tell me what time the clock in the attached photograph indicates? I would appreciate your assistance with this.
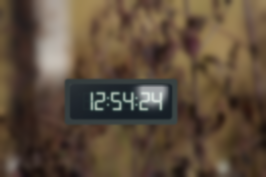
12:54:24
